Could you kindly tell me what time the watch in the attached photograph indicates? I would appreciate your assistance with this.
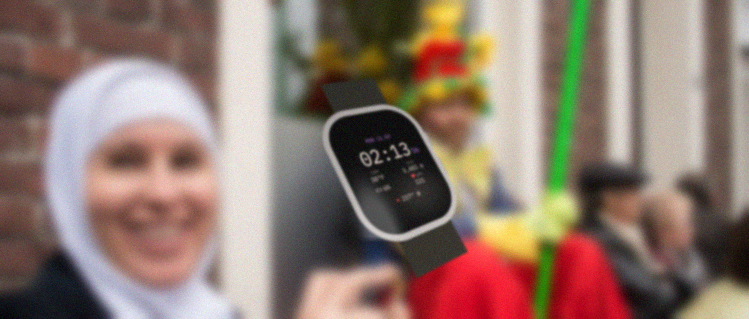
2:13
